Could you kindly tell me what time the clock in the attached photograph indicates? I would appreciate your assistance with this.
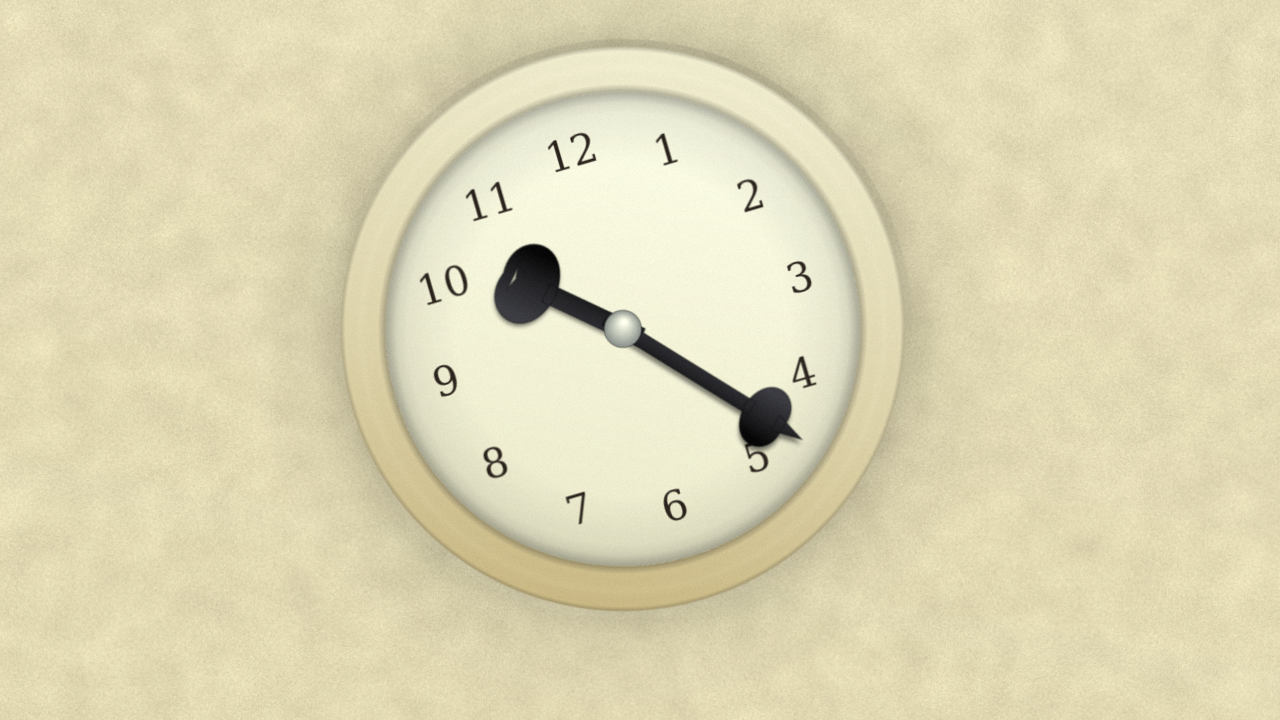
10:23
